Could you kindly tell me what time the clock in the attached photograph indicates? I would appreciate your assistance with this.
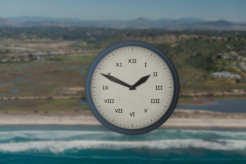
1:49
